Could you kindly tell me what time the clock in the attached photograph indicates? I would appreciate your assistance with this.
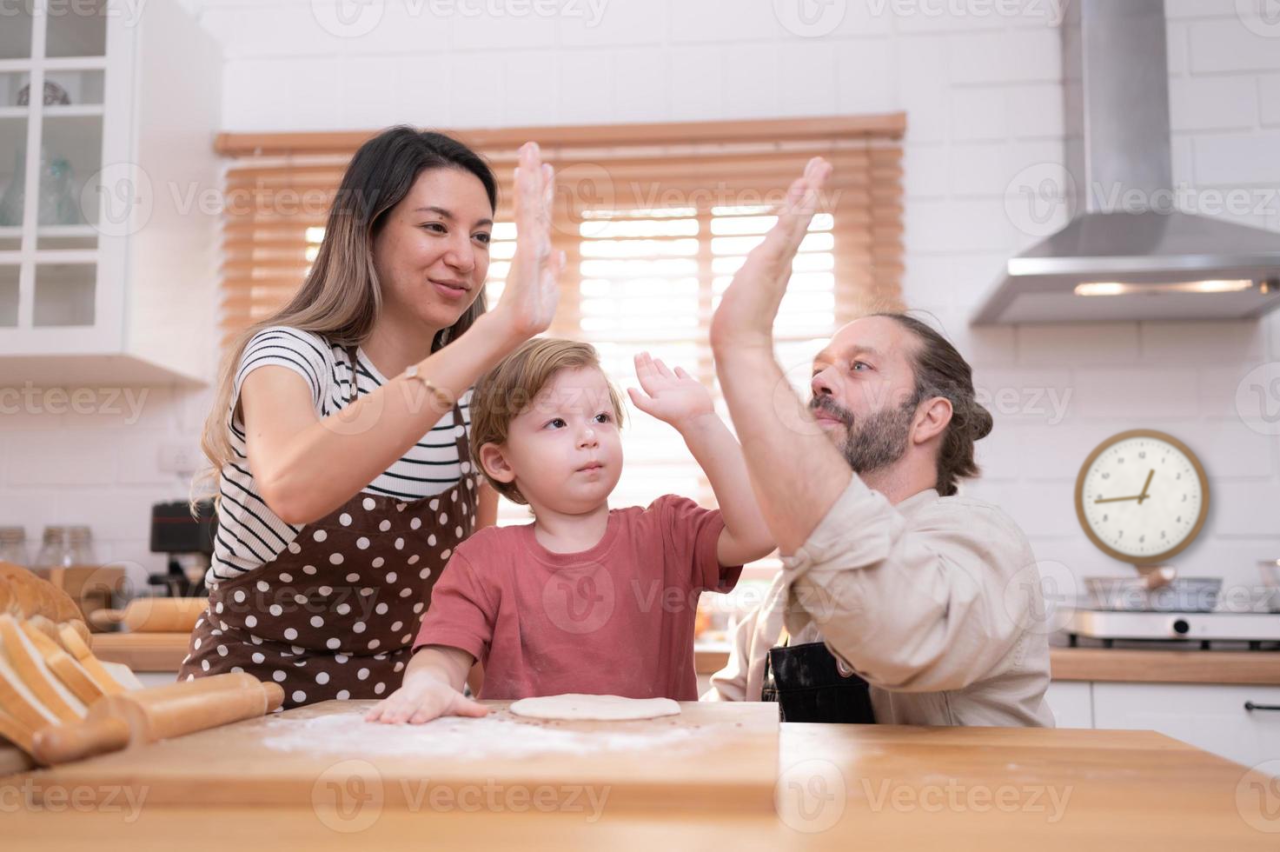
12:44
